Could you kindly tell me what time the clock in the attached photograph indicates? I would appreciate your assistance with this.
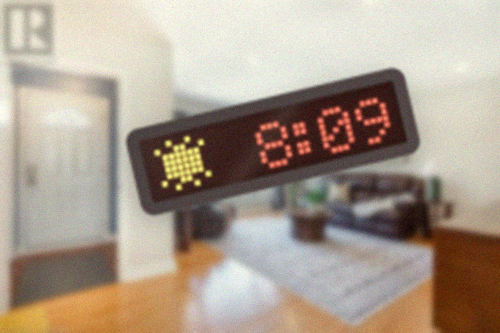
8:09
